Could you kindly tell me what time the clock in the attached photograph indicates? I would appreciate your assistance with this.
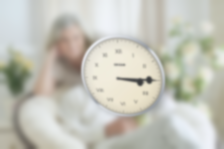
3:15
